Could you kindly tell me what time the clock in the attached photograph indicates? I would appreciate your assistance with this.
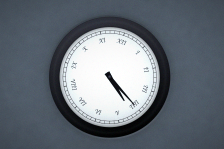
4:20
